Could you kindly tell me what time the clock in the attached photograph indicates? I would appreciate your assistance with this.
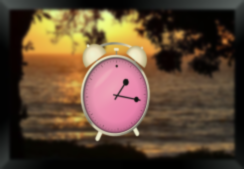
1:17
